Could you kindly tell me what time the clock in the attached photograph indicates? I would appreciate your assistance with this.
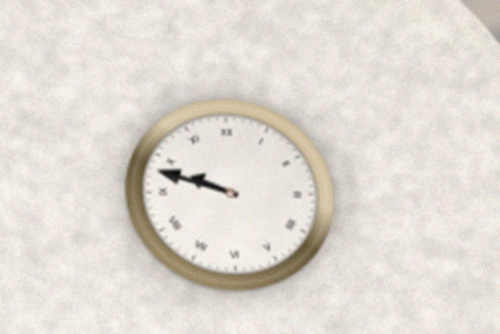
9:48
